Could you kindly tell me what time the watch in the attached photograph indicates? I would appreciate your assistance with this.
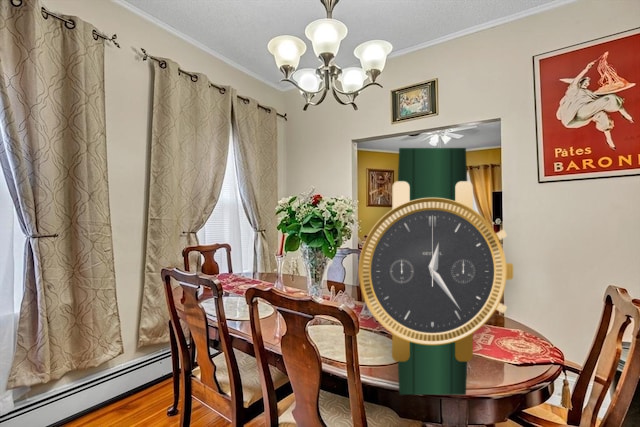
12:24
